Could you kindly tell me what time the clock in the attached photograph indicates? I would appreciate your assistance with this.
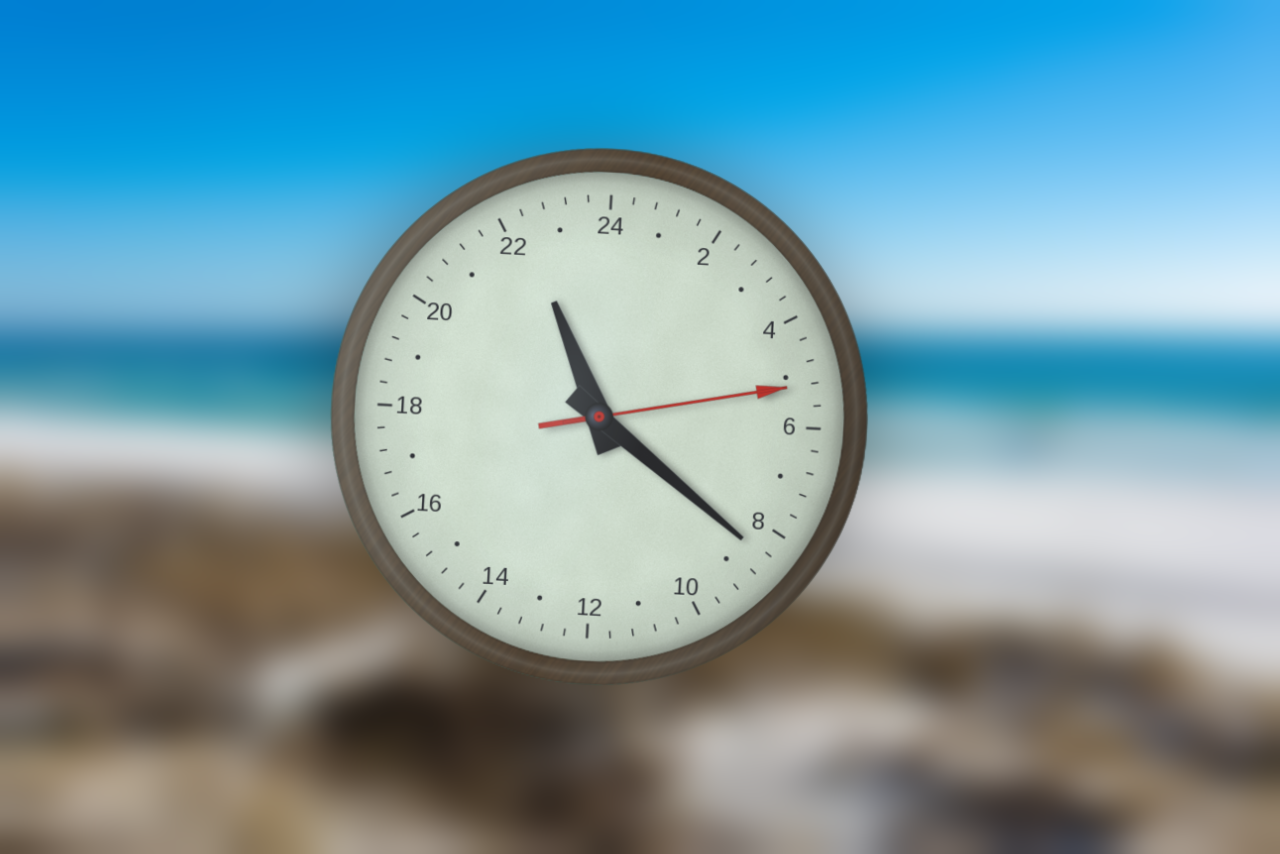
22:21:13
